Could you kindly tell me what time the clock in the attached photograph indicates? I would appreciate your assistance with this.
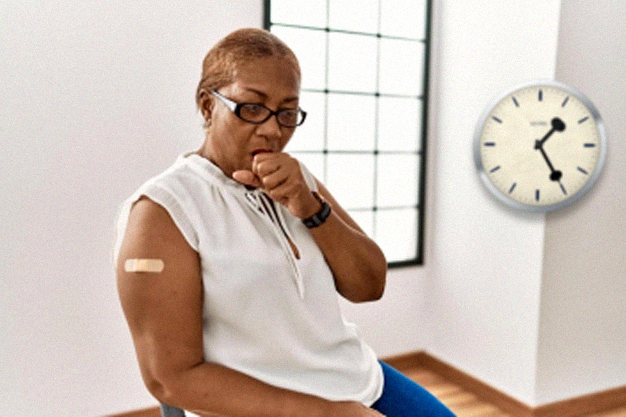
1:25
